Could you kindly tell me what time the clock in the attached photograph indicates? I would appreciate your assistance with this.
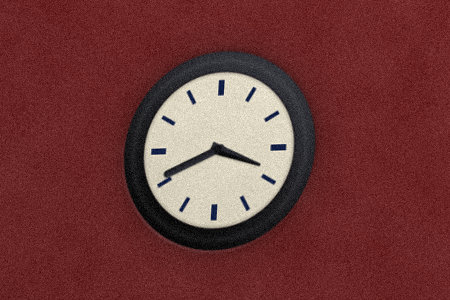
3:41
